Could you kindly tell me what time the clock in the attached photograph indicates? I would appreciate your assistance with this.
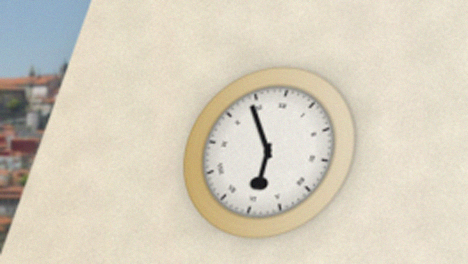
5:54
